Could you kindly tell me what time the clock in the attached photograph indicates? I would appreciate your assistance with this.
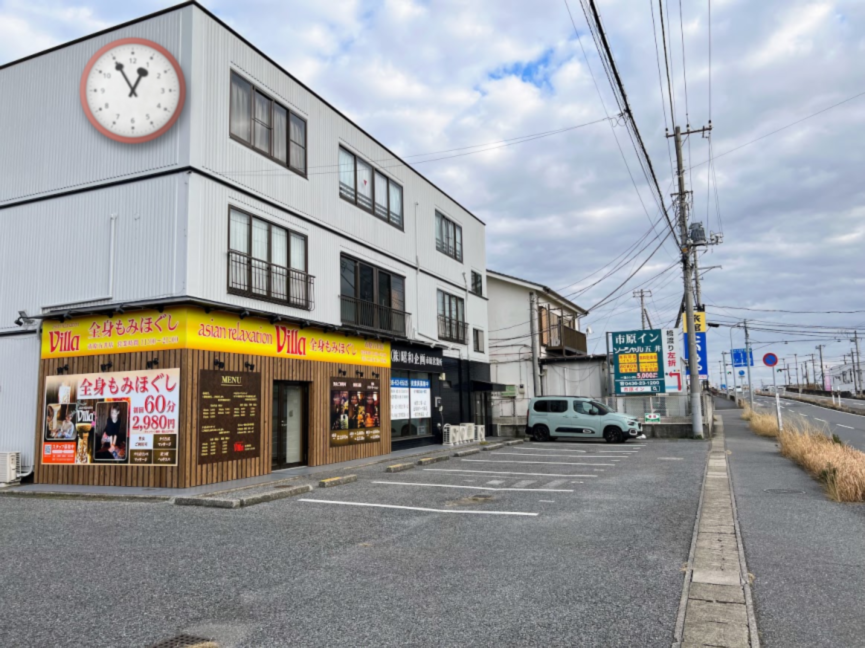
12:55
